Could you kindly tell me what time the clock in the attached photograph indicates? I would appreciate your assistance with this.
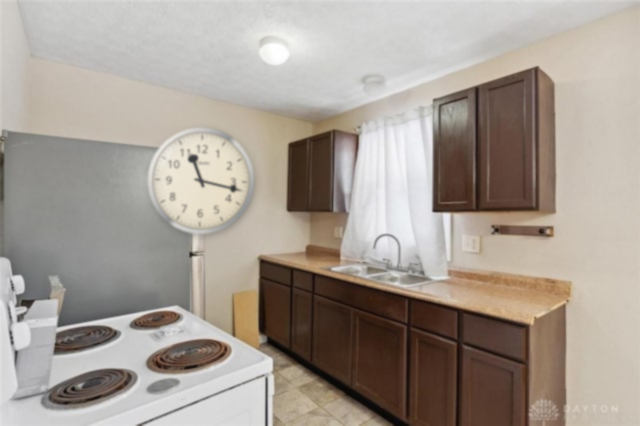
11:17
